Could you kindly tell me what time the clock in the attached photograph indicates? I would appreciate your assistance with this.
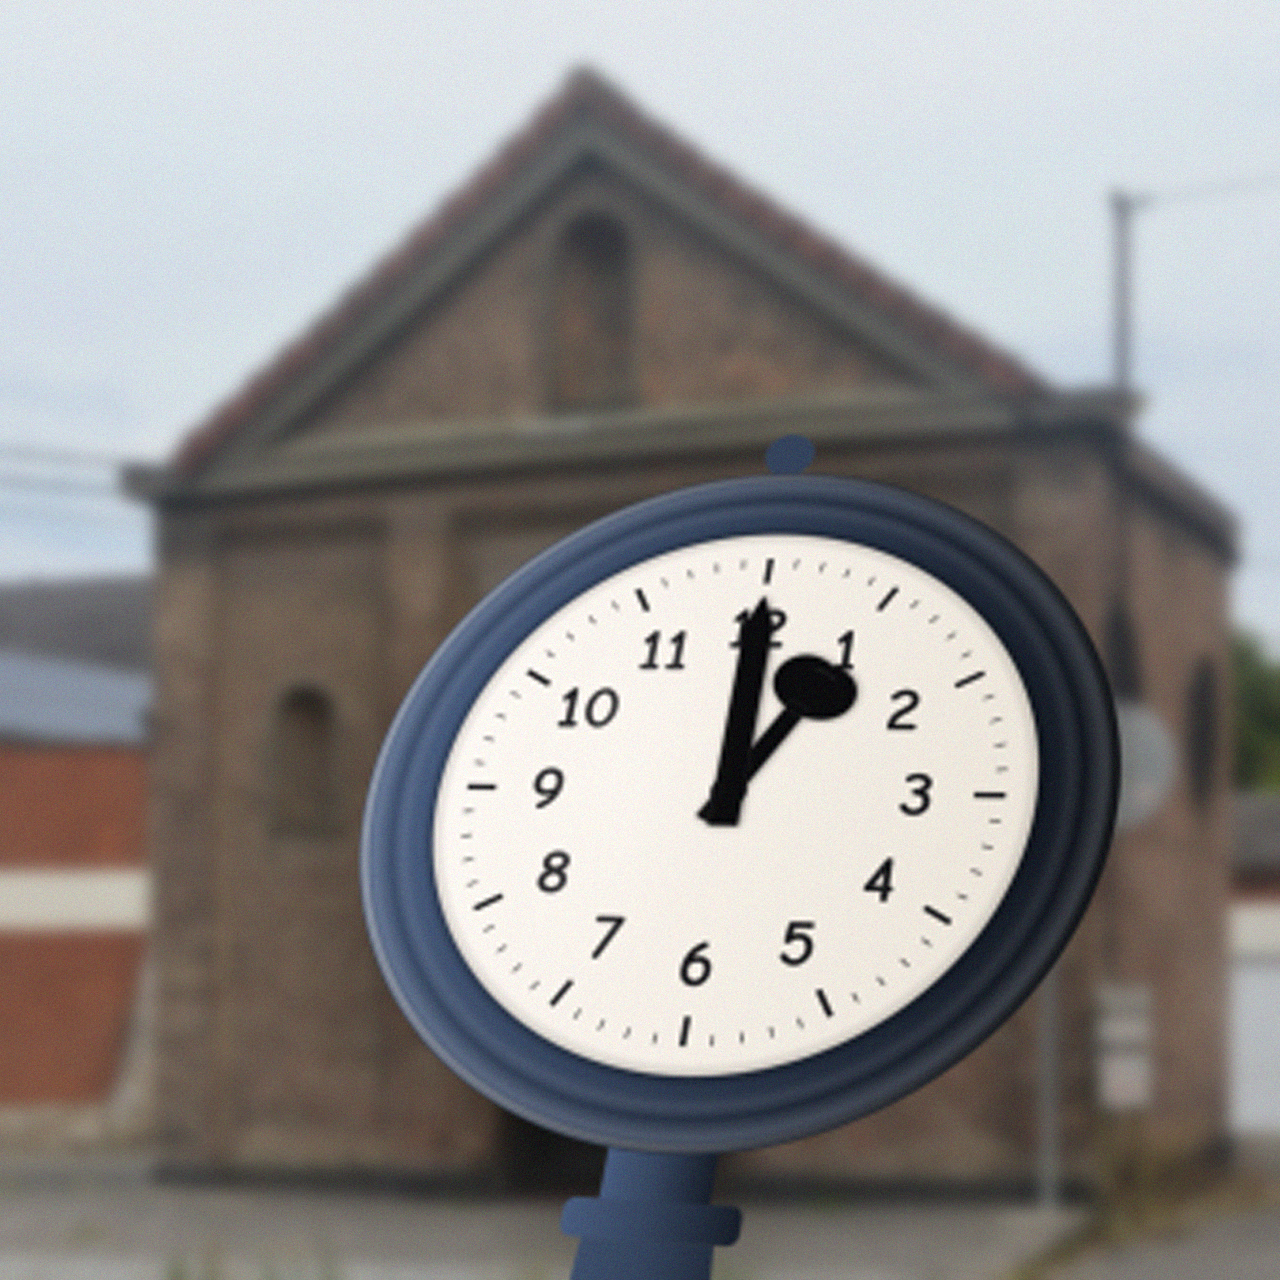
1:00
